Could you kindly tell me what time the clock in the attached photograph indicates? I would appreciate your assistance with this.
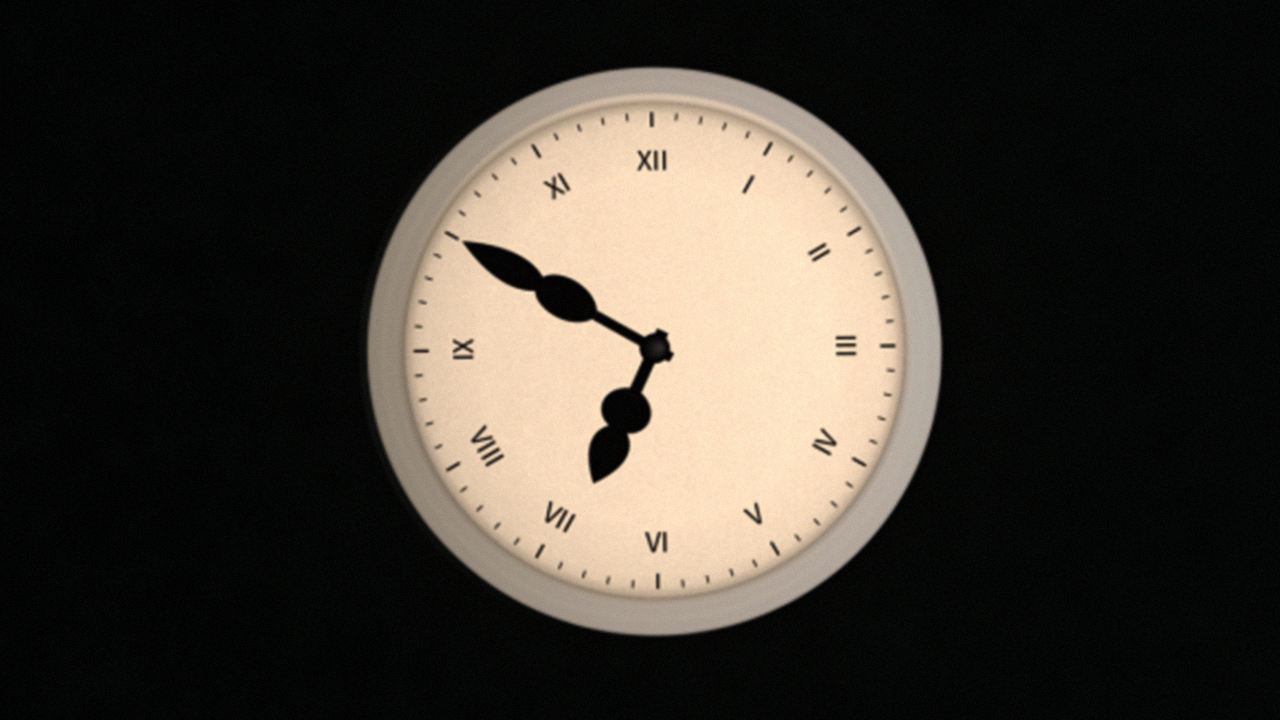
6:50
